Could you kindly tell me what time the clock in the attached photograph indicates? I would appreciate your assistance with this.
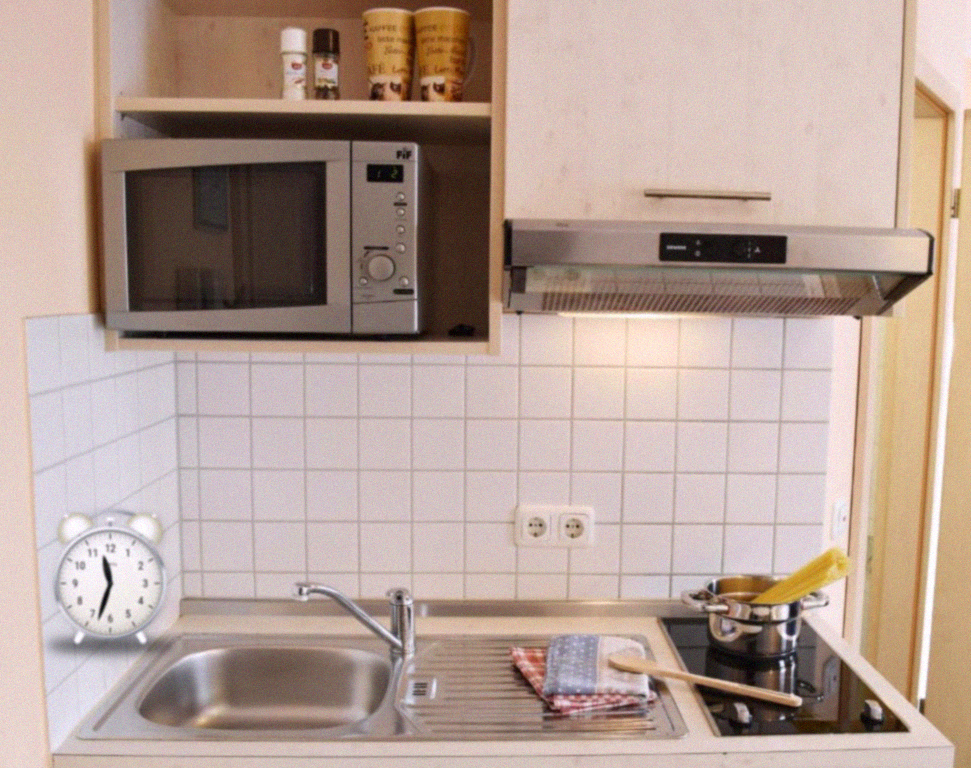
11:33
